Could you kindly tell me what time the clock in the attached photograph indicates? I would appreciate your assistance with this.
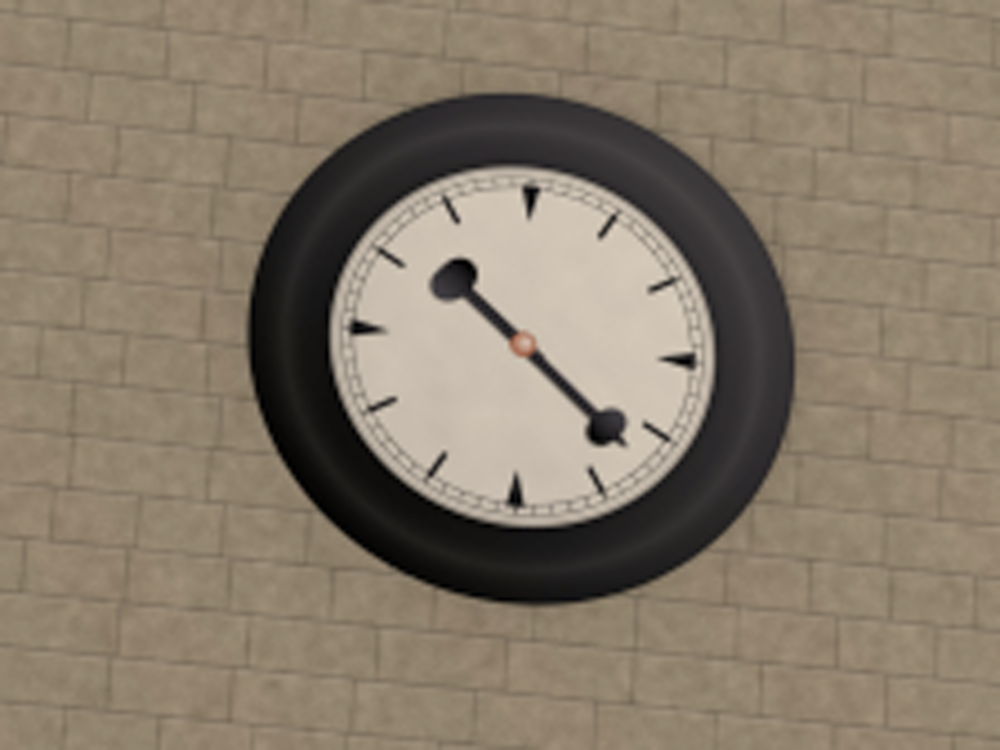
10:22
